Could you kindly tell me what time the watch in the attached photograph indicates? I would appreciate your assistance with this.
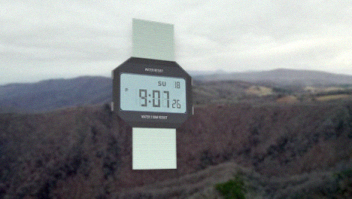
9:07:26
